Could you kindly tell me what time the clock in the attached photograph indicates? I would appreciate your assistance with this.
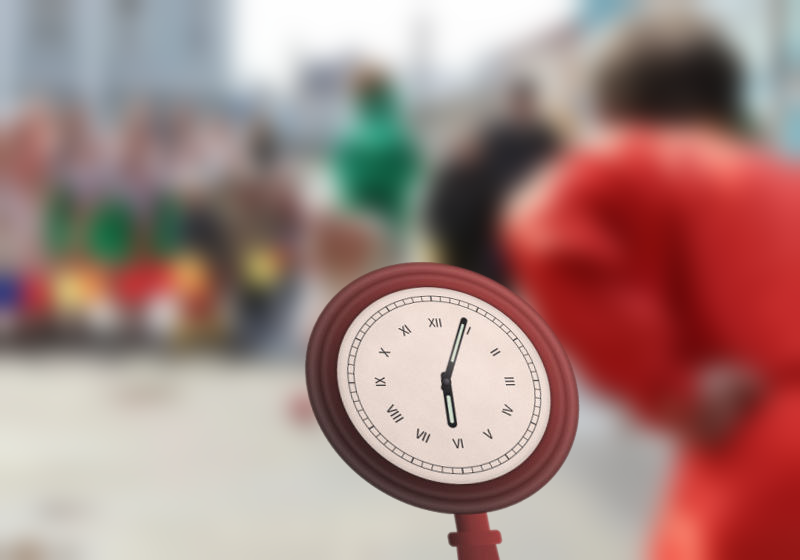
6:04
